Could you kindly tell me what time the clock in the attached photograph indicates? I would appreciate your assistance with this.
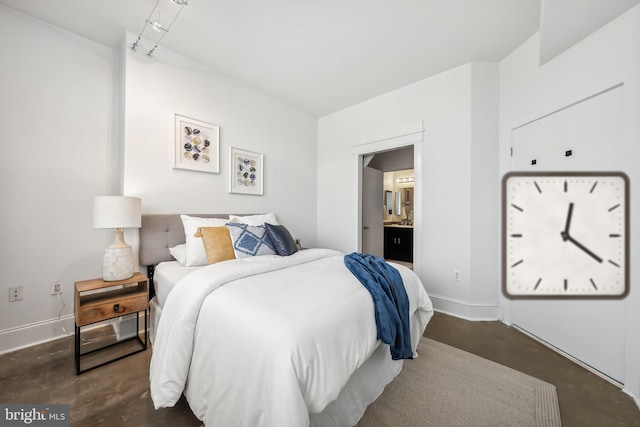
12:21
